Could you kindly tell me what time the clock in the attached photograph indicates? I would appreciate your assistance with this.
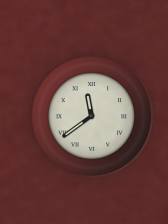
11:39
